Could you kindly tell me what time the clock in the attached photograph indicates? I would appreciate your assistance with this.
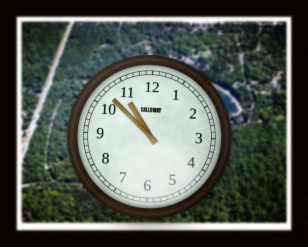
10:52
